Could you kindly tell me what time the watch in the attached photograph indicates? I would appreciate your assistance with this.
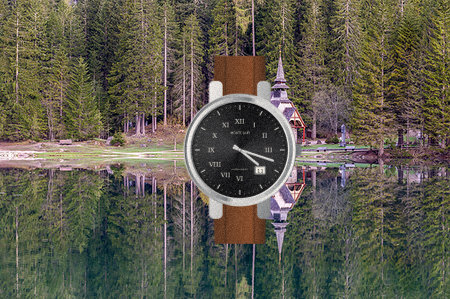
4:18
